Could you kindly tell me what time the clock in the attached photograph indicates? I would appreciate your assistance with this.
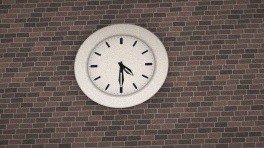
4:30
